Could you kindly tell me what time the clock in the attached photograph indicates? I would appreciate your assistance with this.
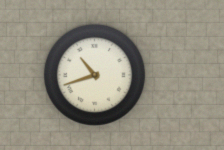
10:42
